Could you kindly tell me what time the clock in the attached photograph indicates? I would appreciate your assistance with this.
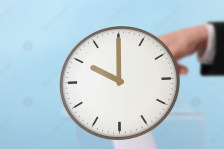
10:00
